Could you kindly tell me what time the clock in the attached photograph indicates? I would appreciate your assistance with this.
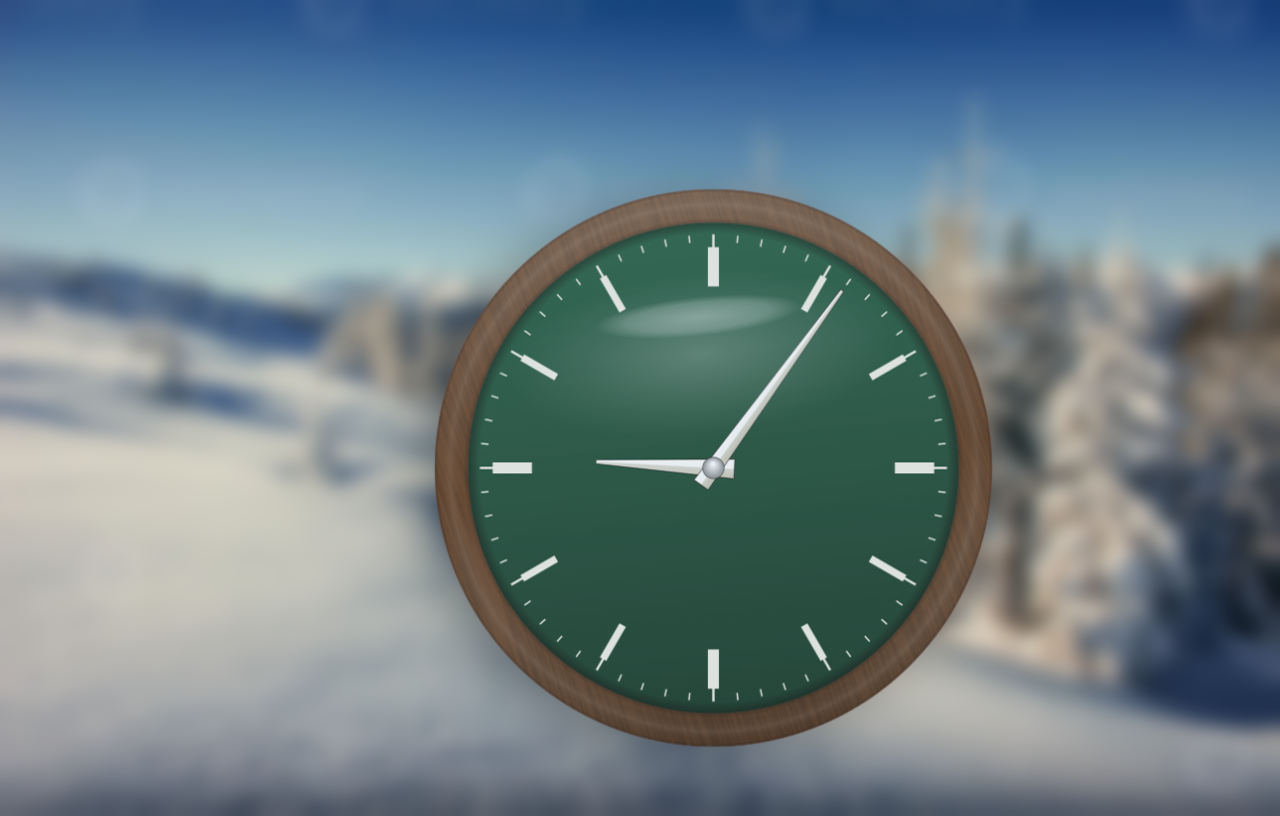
9:06
